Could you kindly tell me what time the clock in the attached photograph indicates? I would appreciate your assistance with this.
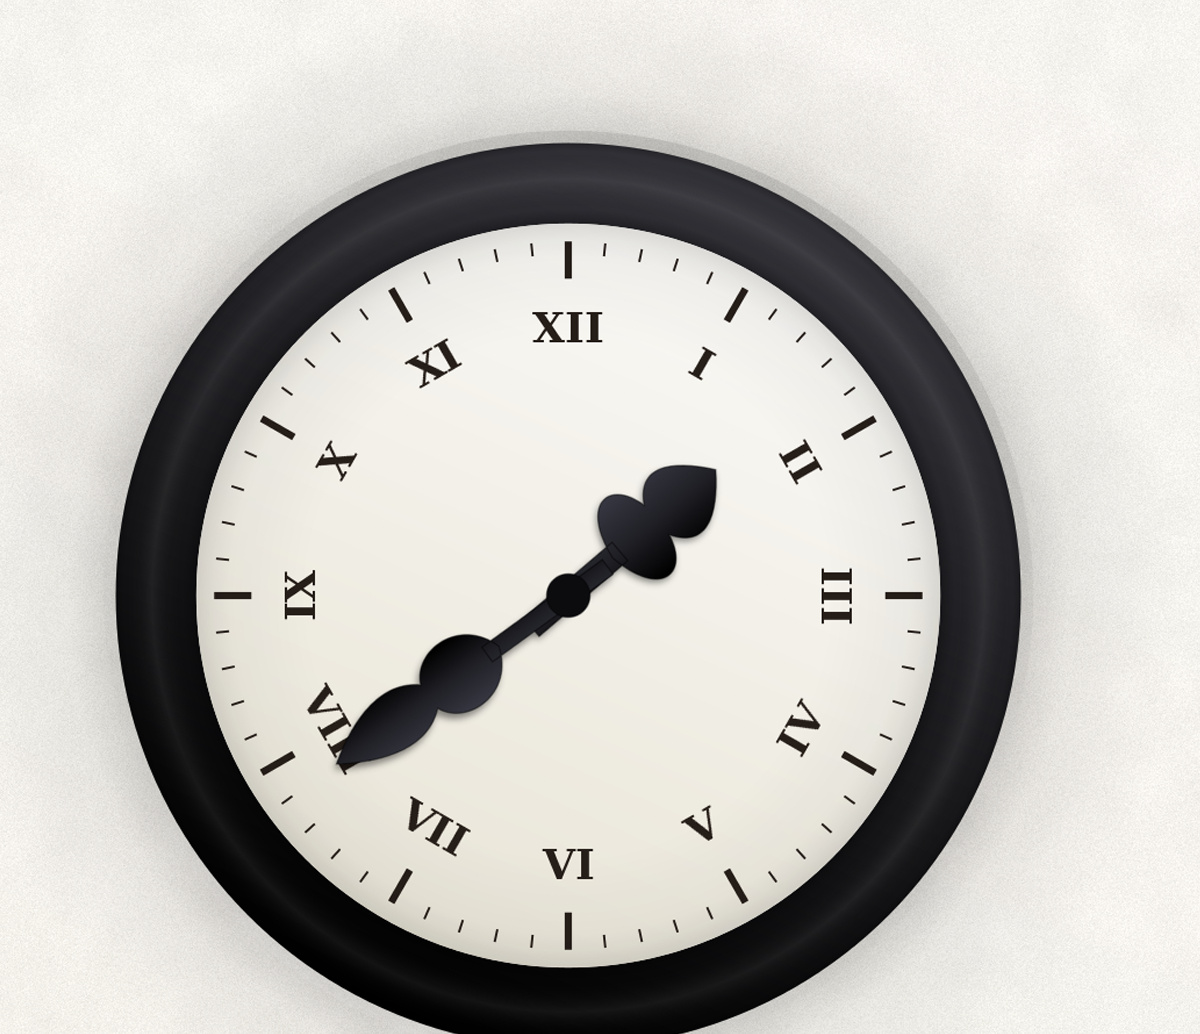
1:39
